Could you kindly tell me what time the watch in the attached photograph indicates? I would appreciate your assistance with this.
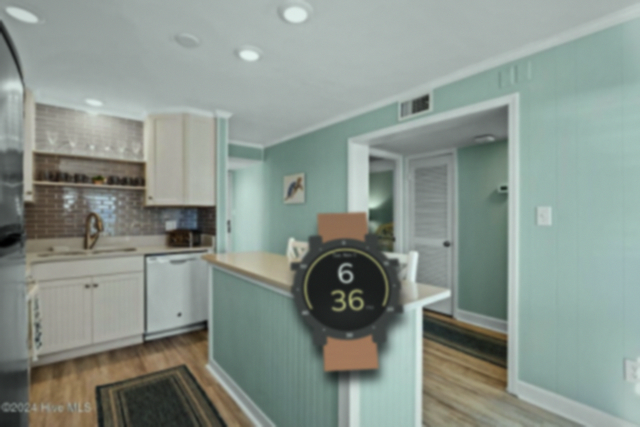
6:36
